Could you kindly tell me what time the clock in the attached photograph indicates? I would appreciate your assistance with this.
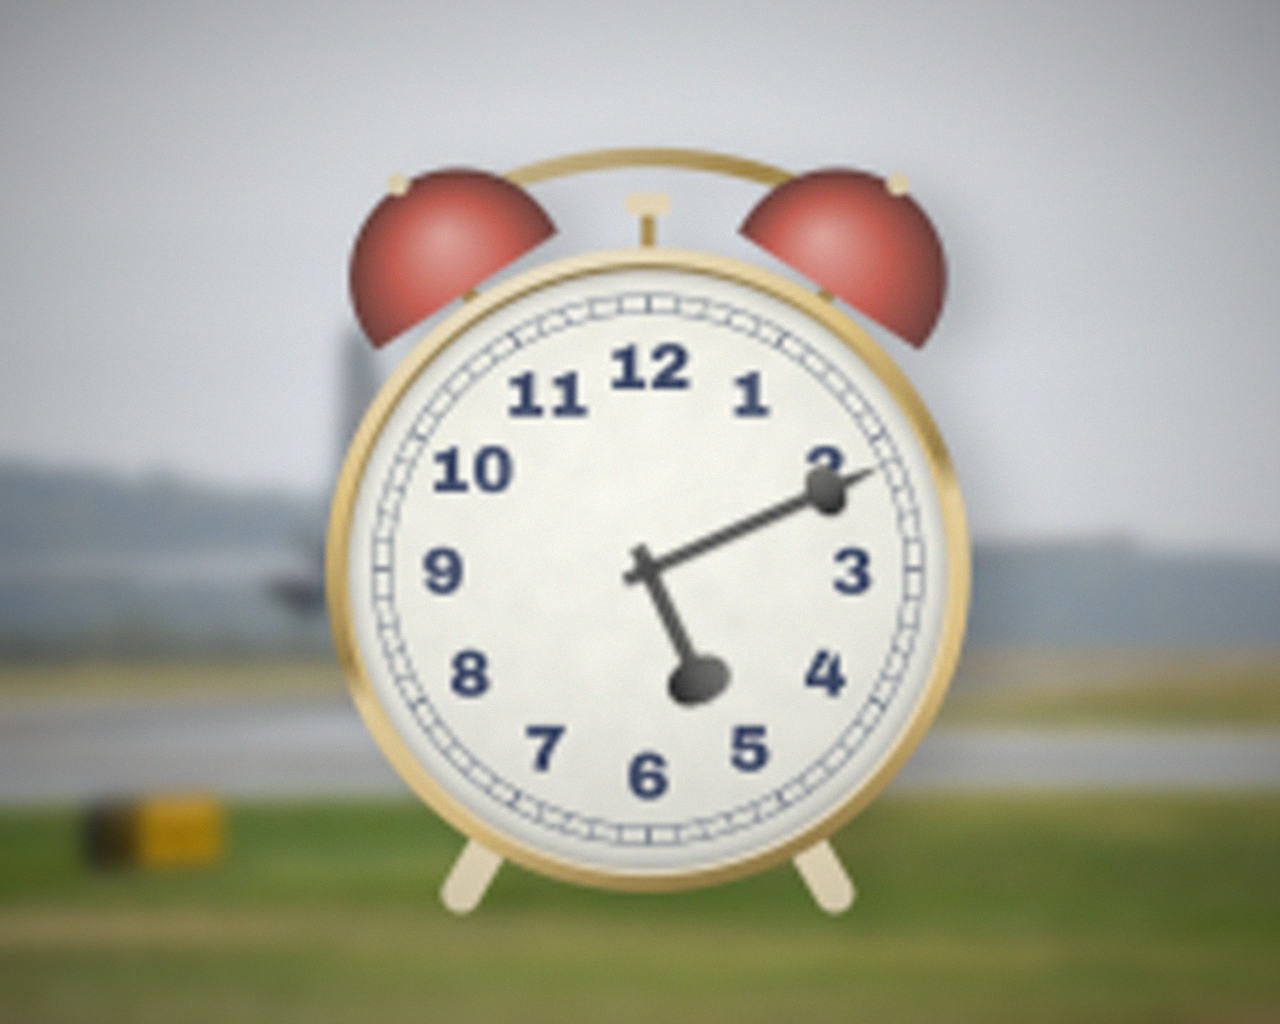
5:11
